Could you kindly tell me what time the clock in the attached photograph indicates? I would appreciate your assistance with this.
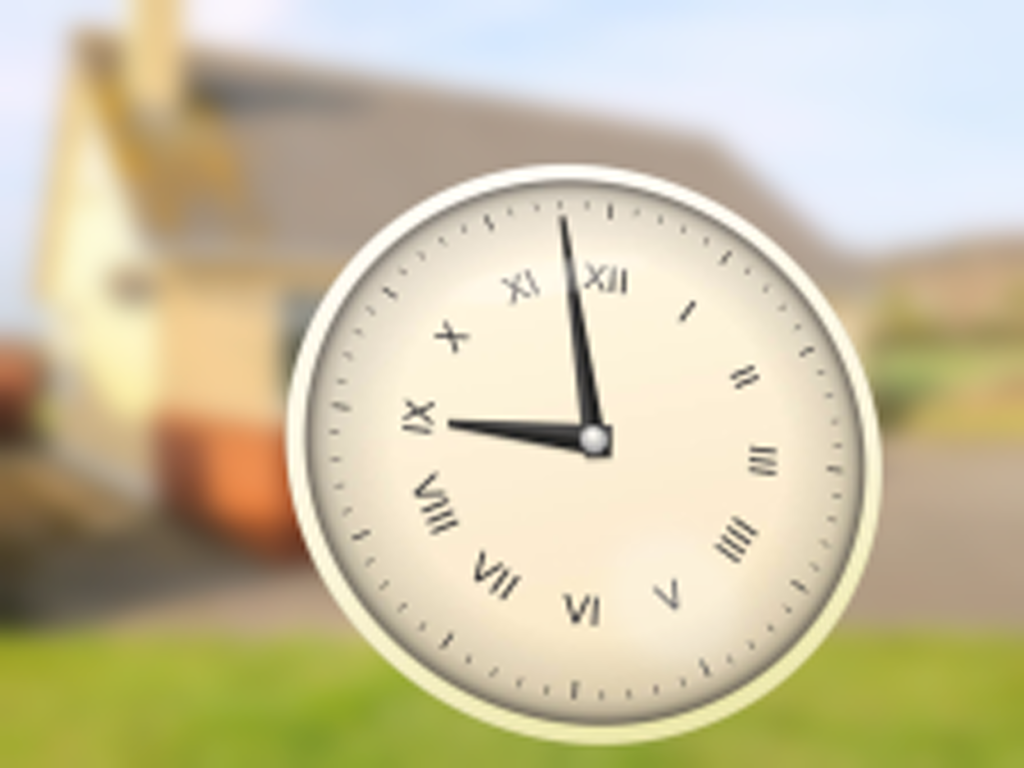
8:58
